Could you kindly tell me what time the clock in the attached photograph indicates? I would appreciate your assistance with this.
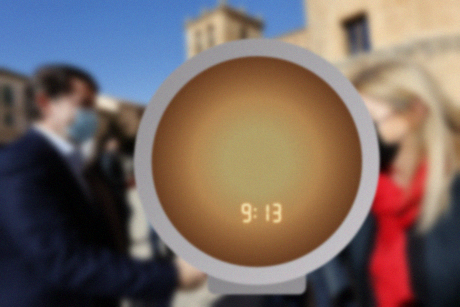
9:13
